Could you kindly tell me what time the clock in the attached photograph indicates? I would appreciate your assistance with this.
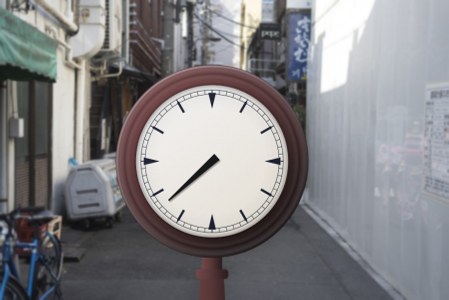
7:38
